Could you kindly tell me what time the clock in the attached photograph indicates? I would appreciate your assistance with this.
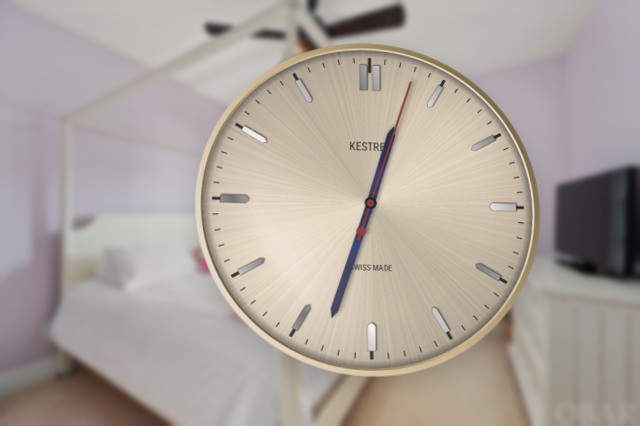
12:33:03
